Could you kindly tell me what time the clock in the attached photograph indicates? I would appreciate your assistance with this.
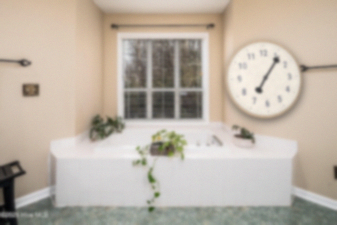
7:06
